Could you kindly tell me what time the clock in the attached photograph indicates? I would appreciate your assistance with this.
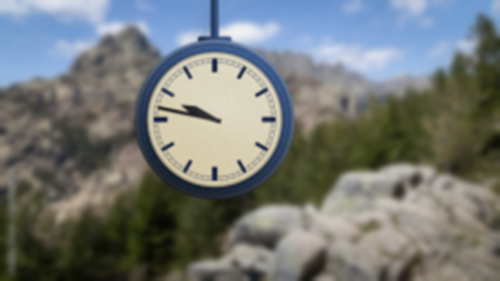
9:47
